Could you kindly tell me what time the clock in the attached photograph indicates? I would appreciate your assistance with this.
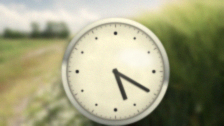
5:20
